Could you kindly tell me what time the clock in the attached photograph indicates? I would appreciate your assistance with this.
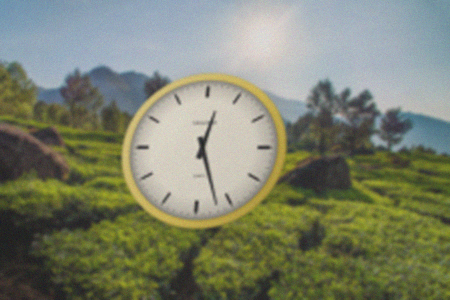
12:27
